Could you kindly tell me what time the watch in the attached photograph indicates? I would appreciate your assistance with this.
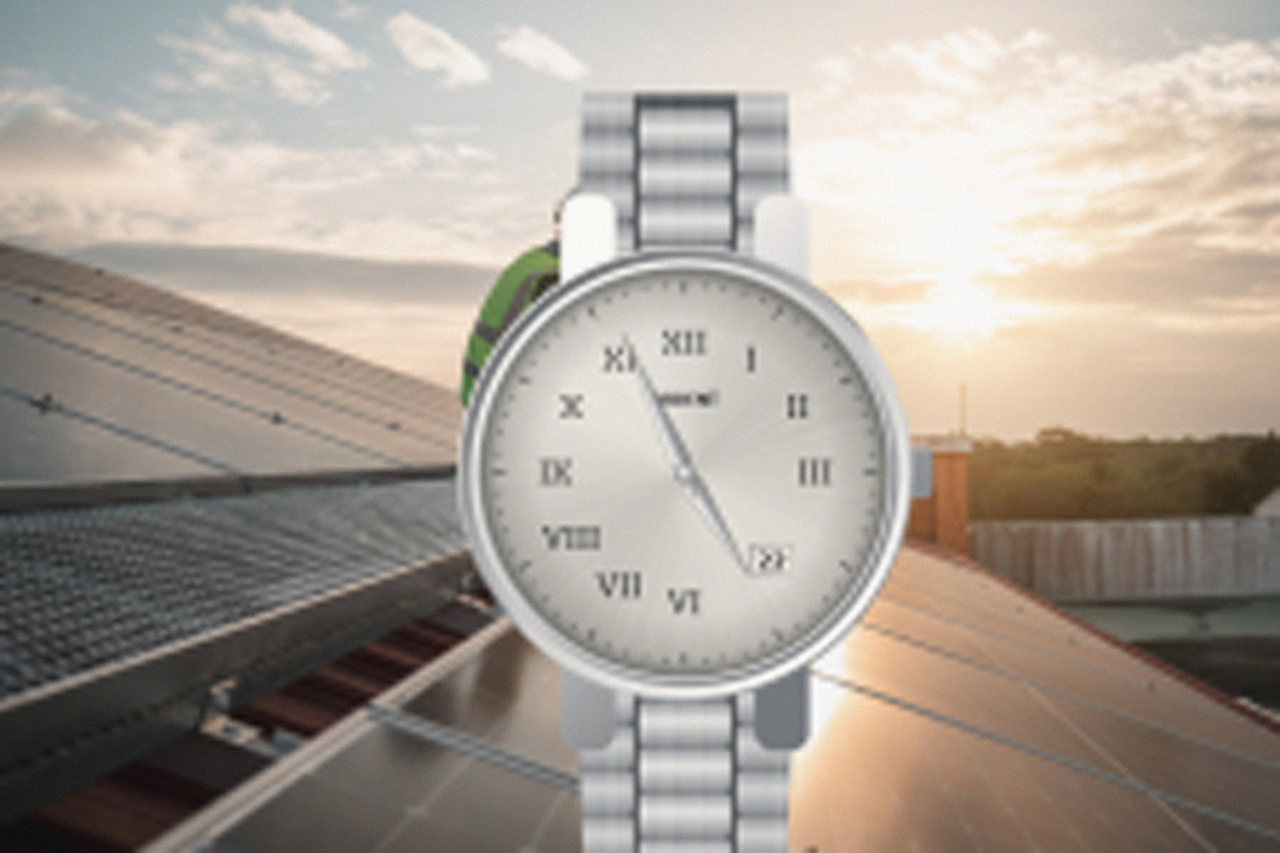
4:56
